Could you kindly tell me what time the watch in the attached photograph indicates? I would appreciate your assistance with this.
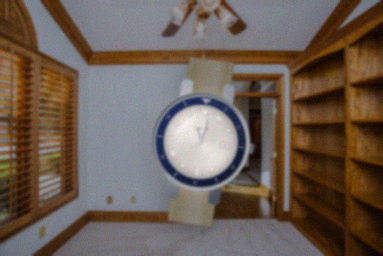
11:01
